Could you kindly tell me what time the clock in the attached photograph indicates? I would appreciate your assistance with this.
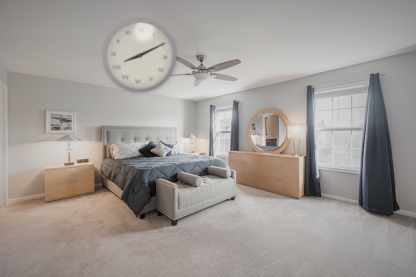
8:10
